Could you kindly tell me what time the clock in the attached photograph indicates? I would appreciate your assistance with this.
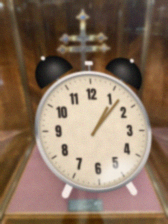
1:07
